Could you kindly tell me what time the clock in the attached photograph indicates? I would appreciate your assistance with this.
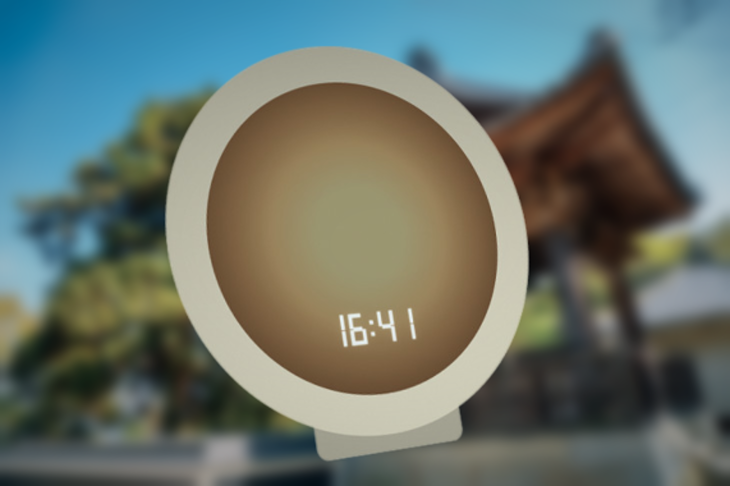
16:41
